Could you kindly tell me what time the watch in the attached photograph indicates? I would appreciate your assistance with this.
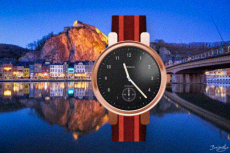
11:23
